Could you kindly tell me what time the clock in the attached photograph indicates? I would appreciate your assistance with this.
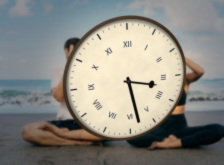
3:28
